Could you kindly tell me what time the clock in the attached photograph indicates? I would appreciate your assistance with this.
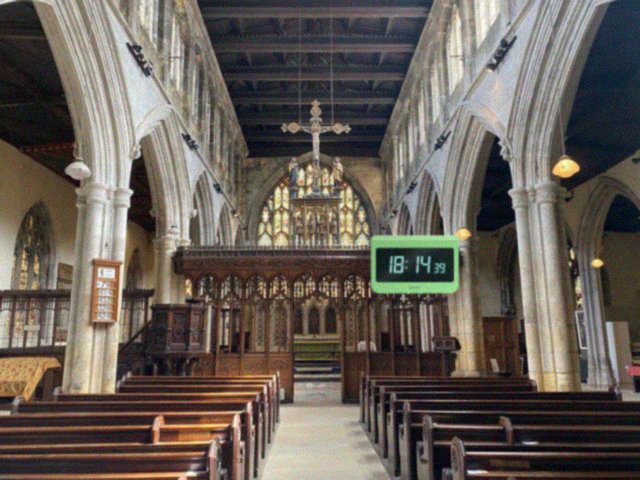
18:14
